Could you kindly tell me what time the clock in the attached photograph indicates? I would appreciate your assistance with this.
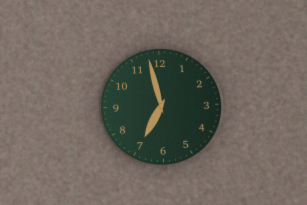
6:58
